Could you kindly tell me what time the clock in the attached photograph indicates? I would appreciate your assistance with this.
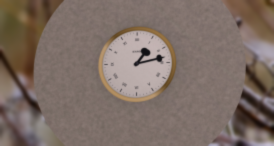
1:13
